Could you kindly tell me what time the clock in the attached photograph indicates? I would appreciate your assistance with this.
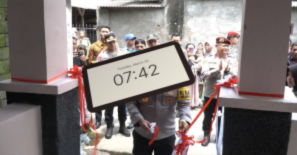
7:42
